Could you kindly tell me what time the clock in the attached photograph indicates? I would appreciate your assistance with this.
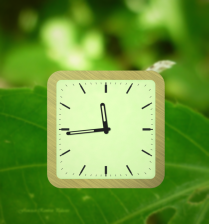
11:44
